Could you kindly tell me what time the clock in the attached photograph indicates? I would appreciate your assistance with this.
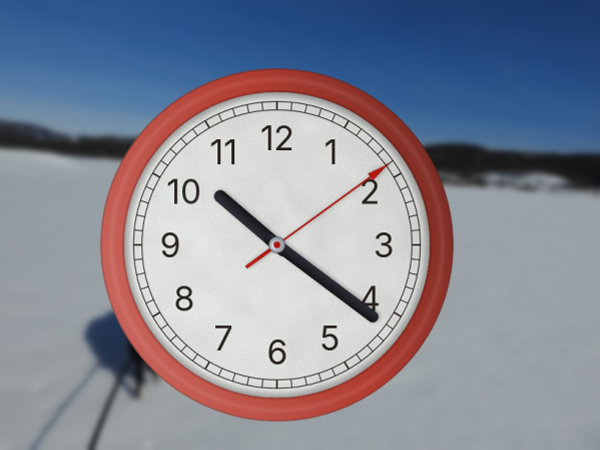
10:21:09
